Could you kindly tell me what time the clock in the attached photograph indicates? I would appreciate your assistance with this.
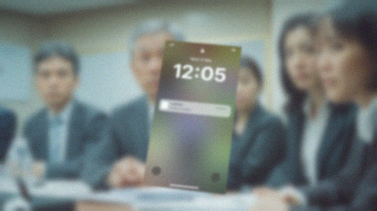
12:05
